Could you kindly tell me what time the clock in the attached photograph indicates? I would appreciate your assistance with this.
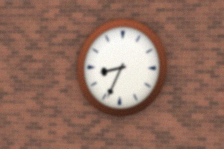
8:34
